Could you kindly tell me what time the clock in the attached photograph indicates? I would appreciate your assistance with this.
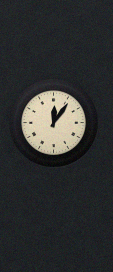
12:06
